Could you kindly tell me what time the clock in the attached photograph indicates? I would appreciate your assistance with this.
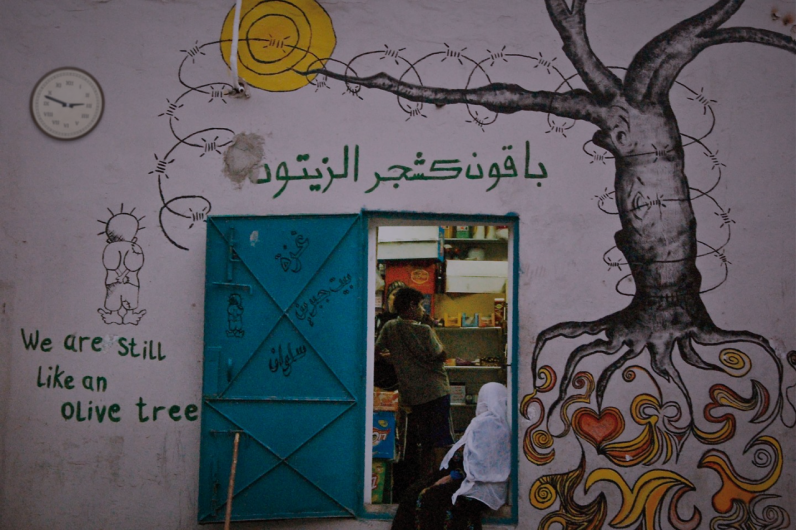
2:48
